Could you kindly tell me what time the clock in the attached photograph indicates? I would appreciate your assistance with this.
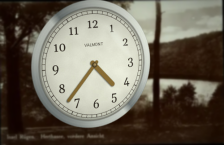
4:37
